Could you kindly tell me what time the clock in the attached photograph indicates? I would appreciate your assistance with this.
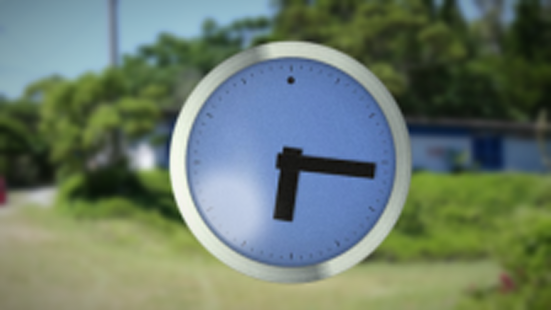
6:16
